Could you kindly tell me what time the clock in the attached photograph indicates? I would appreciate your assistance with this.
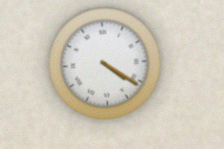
4:21
